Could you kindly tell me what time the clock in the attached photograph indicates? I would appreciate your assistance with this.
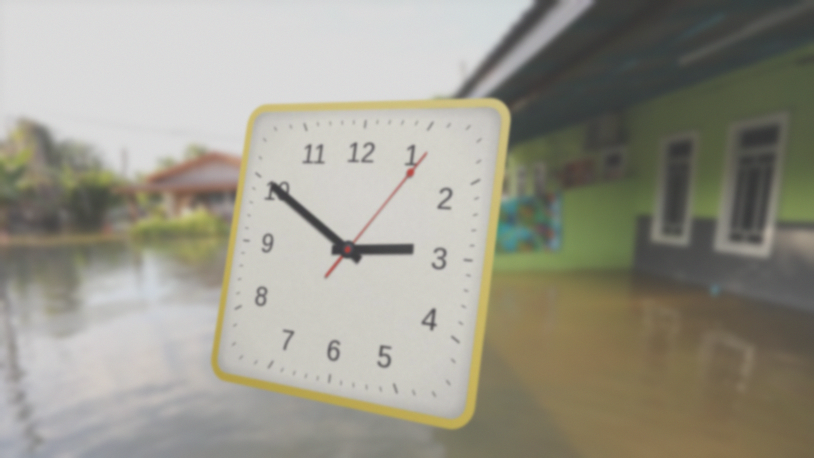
2:50:06
